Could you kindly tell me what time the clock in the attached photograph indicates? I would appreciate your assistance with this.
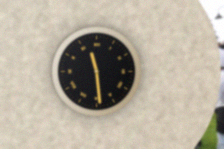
11:29
